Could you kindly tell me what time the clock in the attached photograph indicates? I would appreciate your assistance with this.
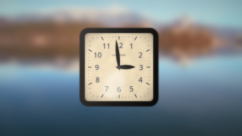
2:59
